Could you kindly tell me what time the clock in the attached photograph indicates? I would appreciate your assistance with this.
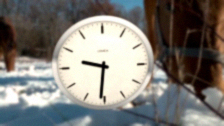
9:31
